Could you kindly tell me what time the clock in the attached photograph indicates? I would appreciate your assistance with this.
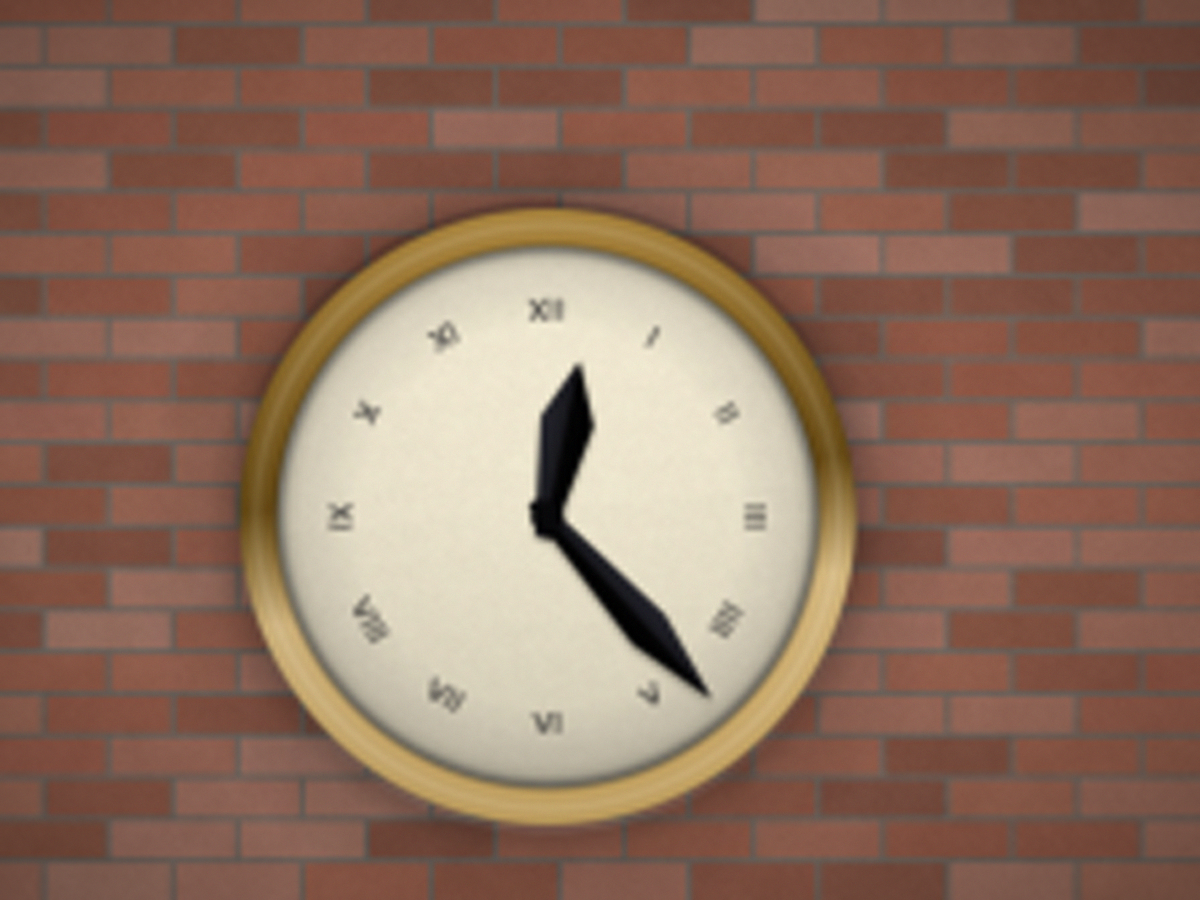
12:23
